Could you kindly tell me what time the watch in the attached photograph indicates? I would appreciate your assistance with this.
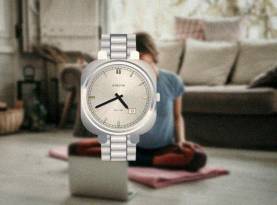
4:41
